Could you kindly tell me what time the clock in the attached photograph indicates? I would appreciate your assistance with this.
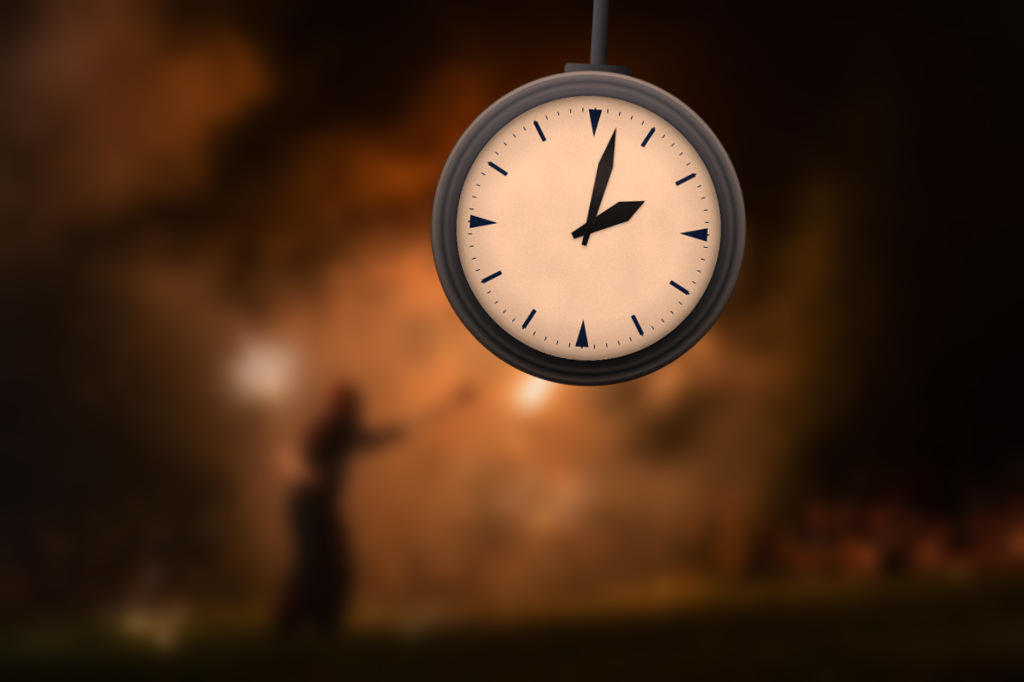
2:02
